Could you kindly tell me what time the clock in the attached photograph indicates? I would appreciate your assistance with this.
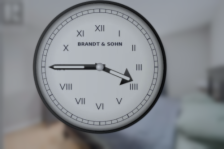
3:45
